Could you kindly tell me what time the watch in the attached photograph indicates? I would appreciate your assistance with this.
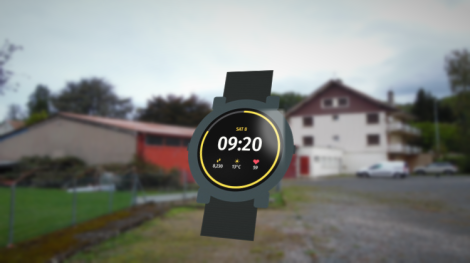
9:20
